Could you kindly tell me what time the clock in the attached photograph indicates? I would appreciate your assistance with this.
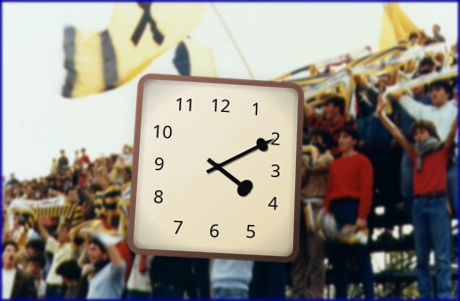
4:10
